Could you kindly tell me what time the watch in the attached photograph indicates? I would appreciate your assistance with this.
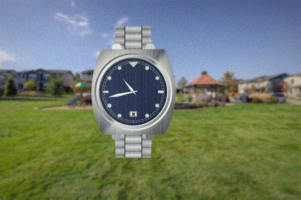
10:43
